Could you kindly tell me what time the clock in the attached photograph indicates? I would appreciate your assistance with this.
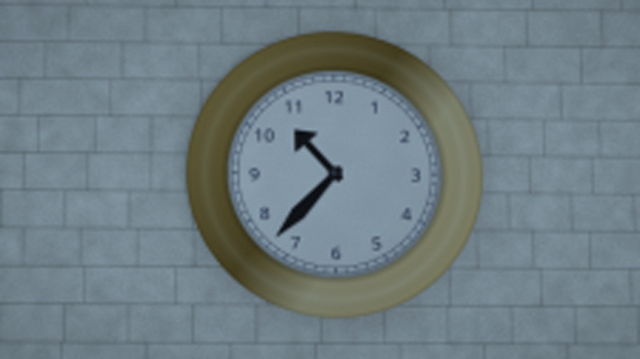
10:37
